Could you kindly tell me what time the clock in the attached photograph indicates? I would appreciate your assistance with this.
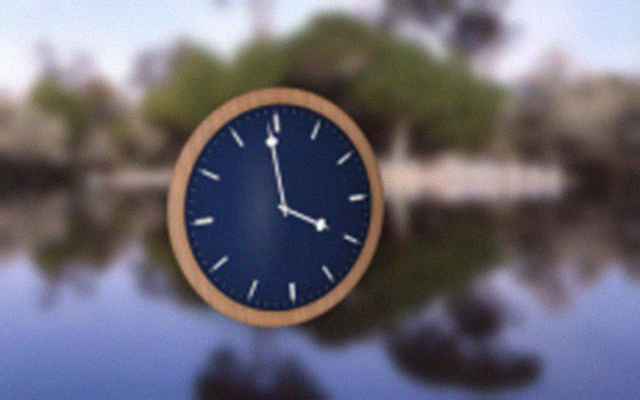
3:59
